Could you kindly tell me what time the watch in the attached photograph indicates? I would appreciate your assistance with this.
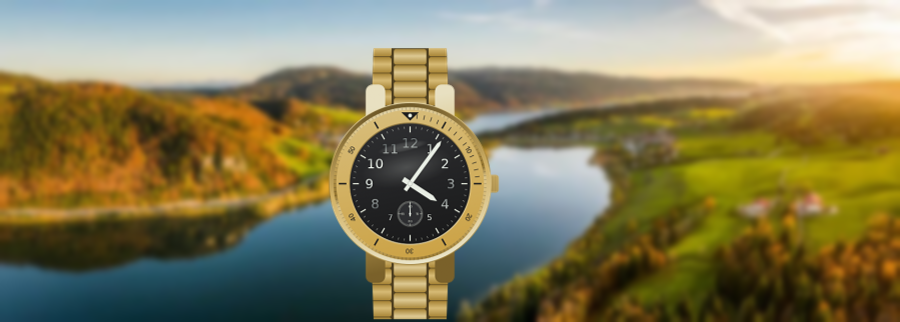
4:06
